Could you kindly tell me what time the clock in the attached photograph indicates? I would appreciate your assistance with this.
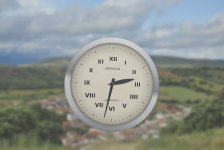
2:32
